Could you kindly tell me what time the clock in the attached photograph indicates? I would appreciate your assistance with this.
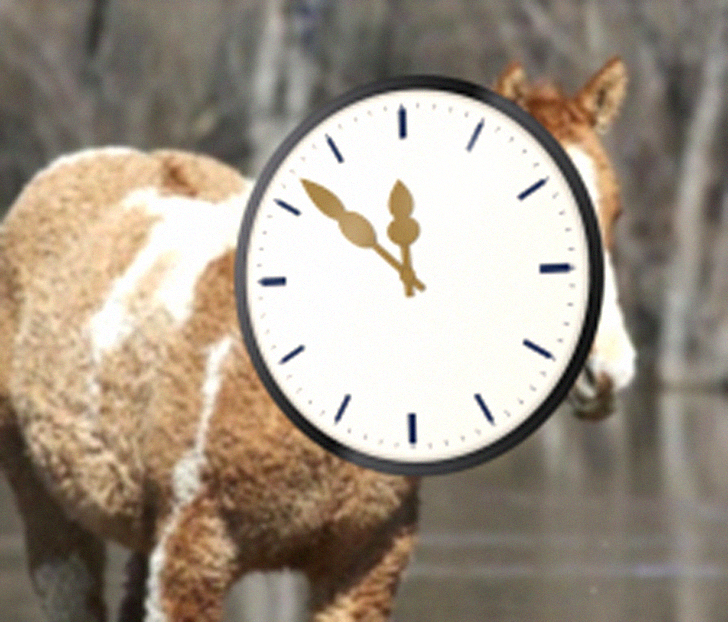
11:52
